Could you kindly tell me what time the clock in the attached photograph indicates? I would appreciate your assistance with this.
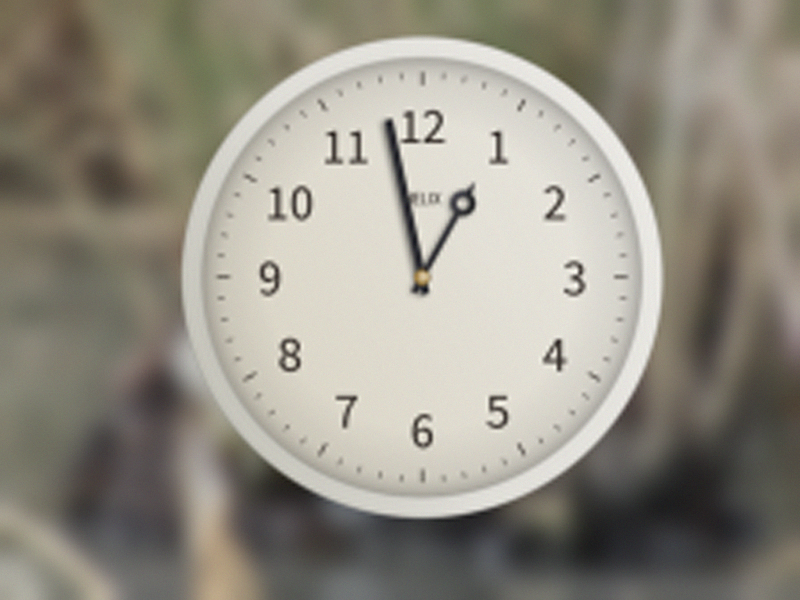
12:58
